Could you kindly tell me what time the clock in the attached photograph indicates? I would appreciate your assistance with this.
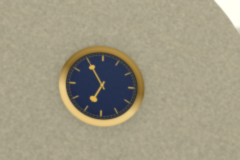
6:55
